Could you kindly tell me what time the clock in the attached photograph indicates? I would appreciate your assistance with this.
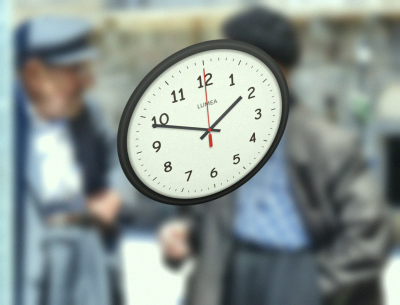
1:49:00
